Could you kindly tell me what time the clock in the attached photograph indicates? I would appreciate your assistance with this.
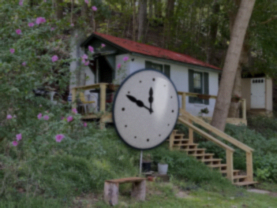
11:49
